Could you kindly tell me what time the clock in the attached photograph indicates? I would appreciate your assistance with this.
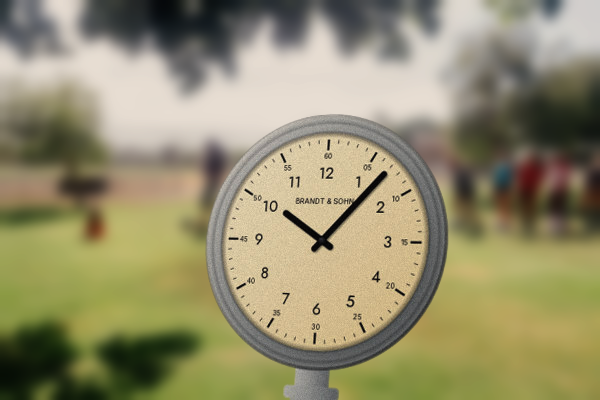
10:07
